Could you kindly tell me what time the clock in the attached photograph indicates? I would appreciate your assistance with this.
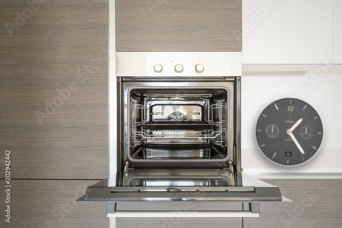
1:24
